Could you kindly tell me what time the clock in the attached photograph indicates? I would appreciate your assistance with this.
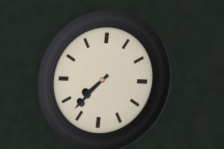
7:37
